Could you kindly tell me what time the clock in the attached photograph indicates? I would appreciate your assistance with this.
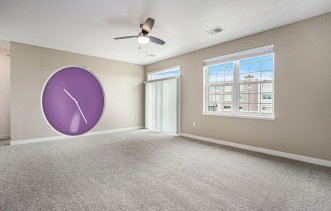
10:25
